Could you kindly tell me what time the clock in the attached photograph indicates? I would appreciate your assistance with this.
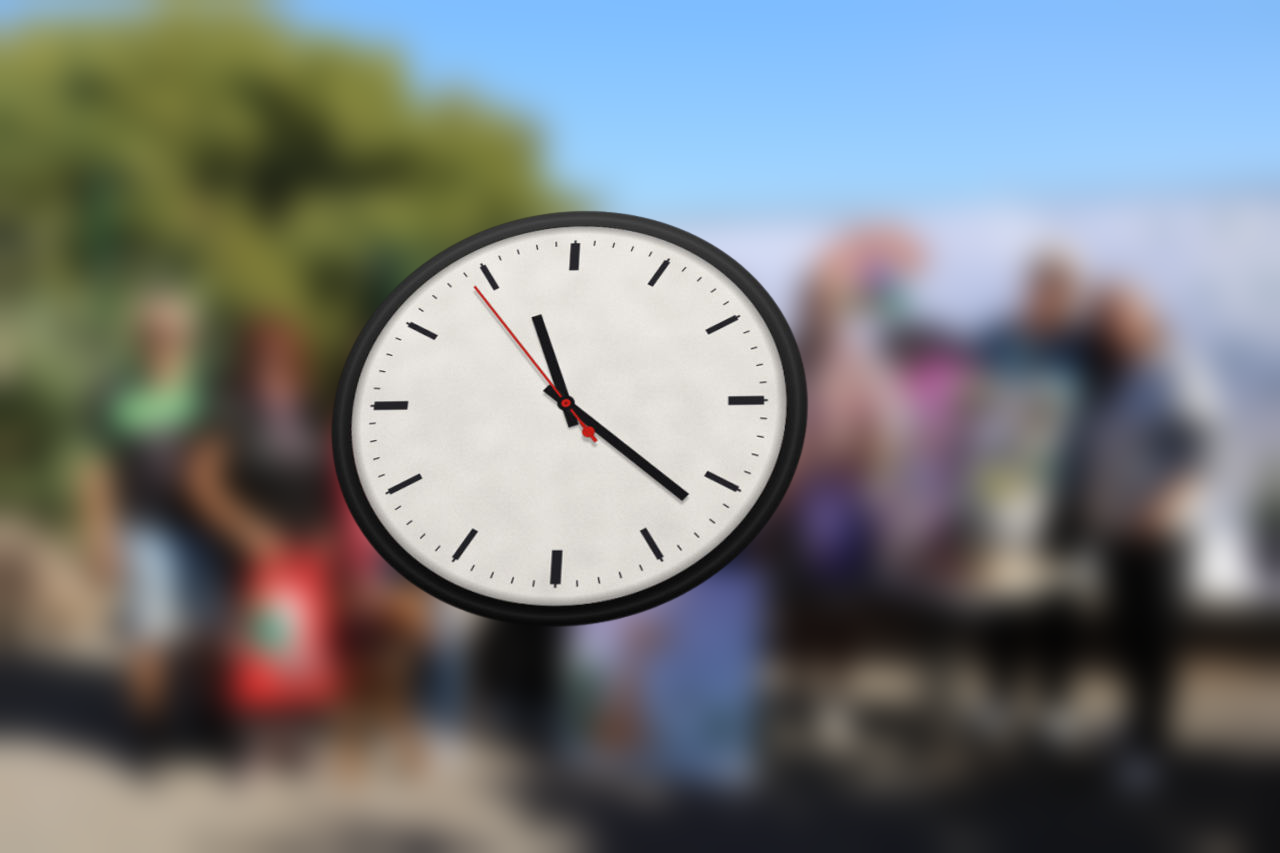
11:21:54
